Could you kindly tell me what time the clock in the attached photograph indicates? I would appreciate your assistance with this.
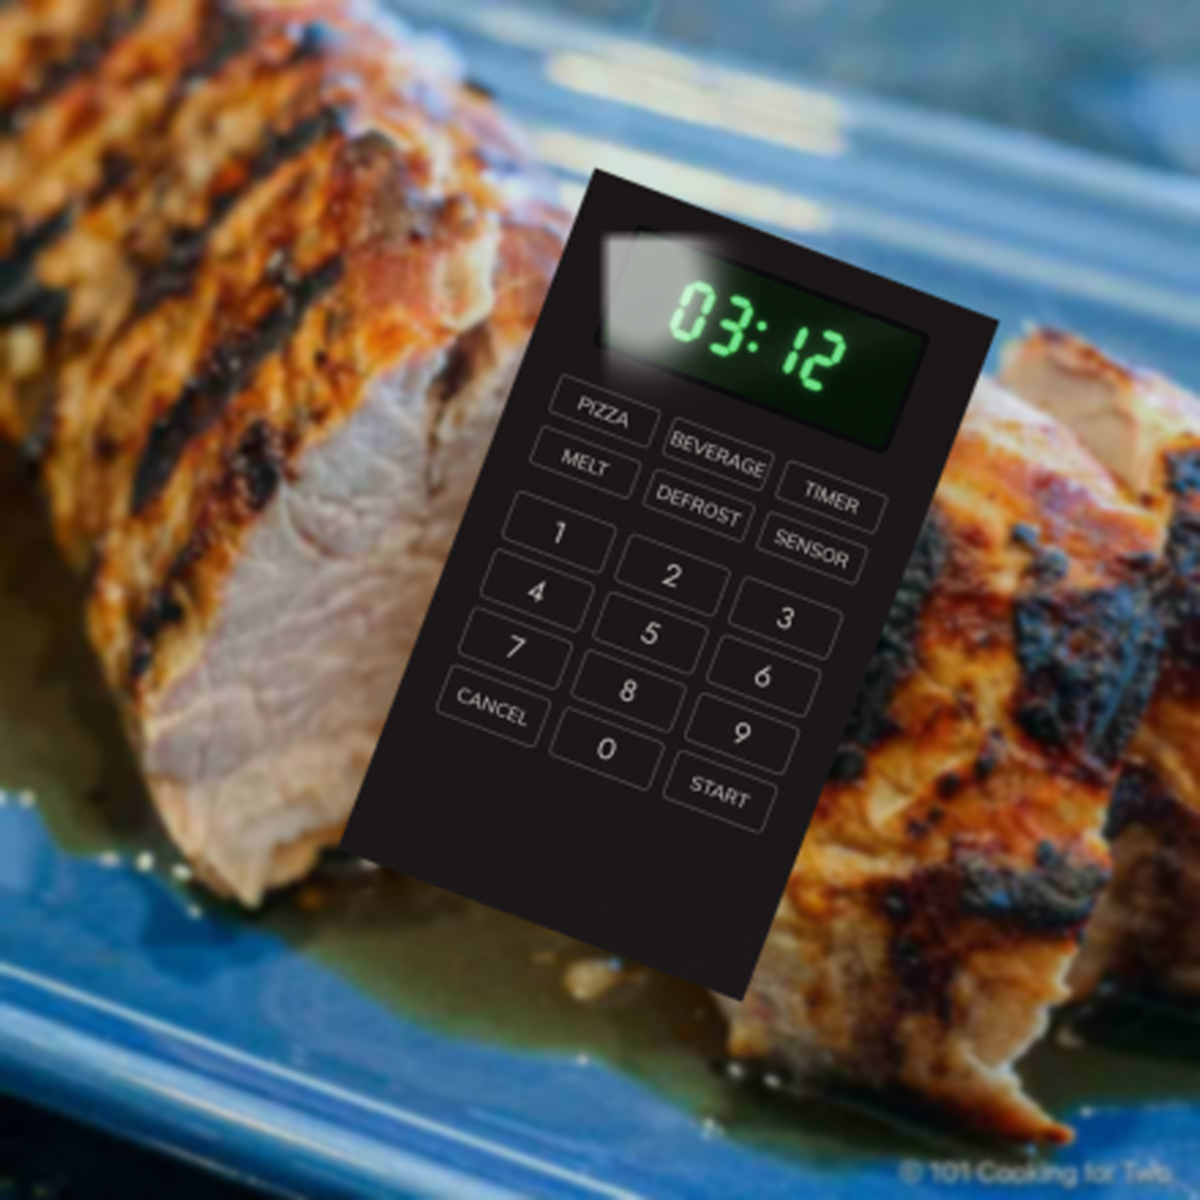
3:12
